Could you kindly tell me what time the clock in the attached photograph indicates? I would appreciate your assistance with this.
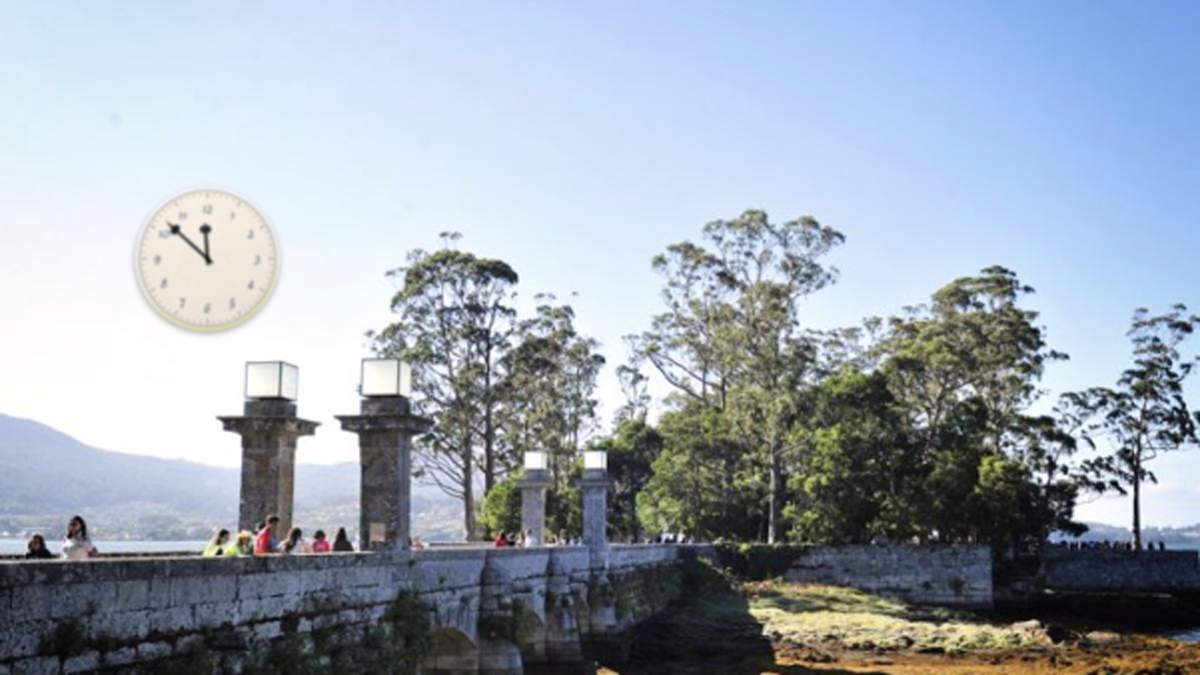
11:52
